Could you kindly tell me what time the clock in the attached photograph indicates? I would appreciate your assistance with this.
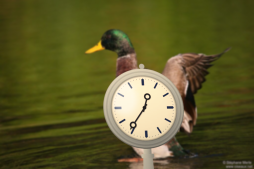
12:36
